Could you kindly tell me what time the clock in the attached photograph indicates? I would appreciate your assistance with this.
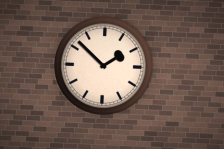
1:52
